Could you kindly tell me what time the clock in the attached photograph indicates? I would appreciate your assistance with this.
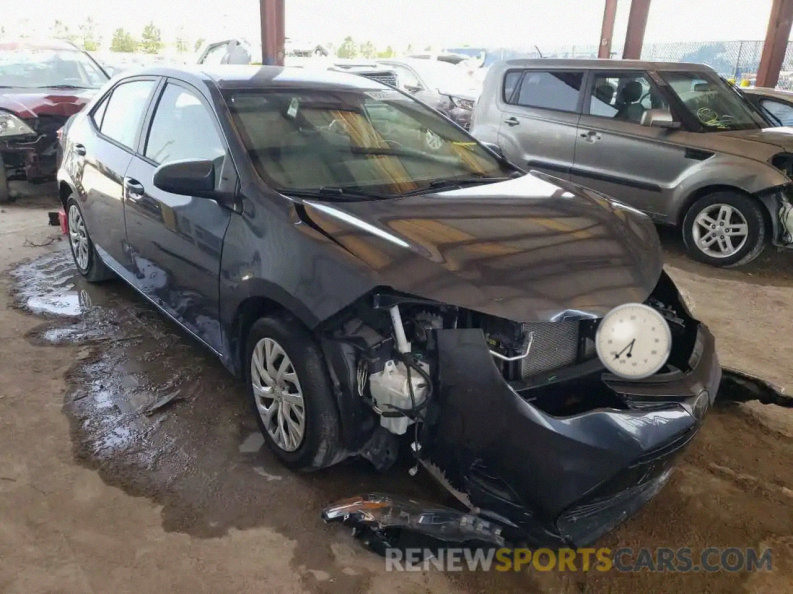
6:38
